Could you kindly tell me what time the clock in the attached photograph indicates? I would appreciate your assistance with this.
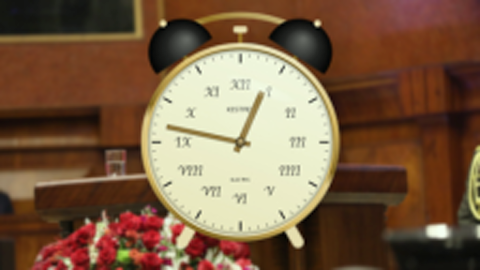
12:47
